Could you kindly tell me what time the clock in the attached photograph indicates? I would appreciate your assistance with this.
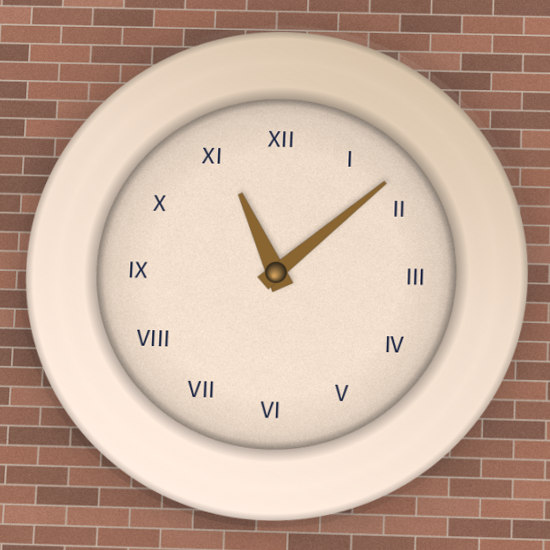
11:08
